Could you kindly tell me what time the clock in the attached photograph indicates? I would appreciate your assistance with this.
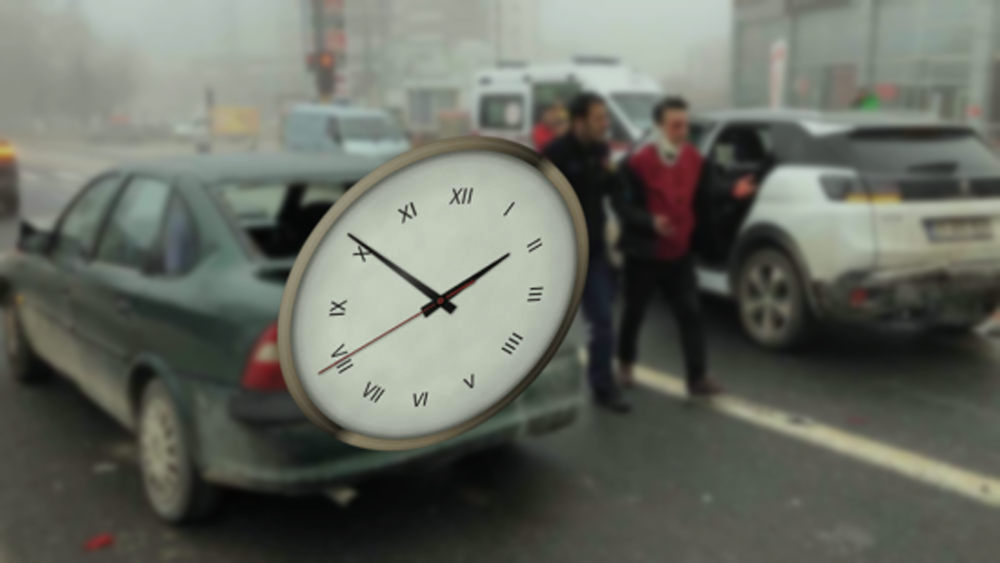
1:50:40
